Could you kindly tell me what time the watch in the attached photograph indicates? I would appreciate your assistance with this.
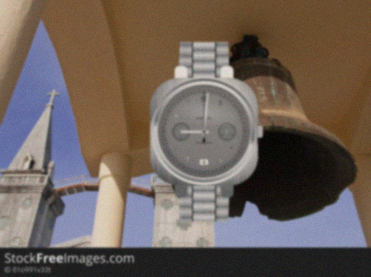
9:01
